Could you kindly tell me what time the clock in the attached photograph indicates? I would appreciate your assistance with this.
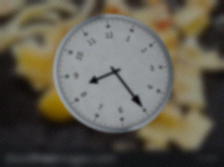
8:25
